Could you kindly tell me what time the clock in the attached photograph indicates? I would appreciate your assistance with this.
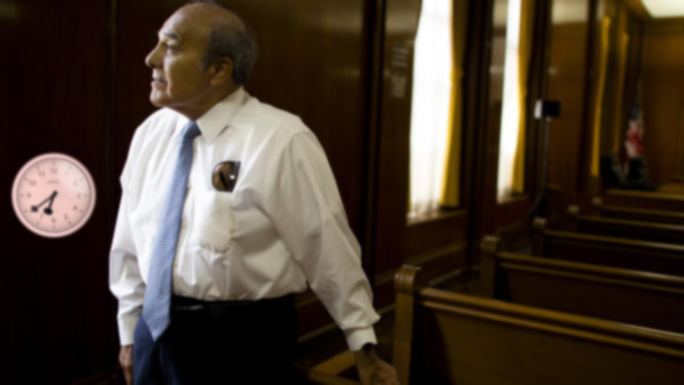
6:39
